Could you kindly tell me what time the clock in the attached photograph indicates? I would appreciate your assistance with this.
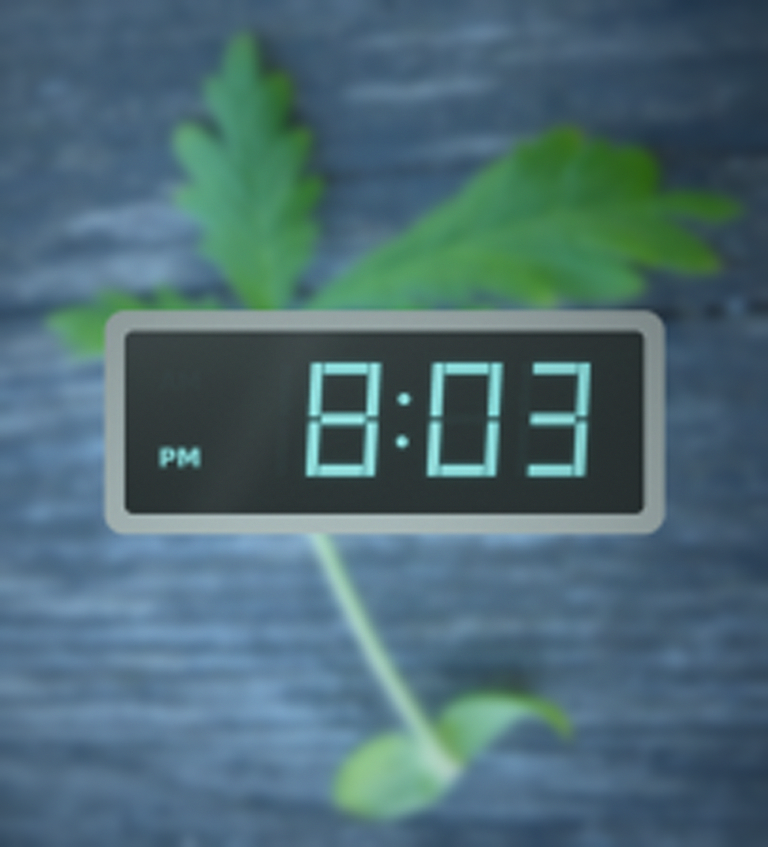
8:03
